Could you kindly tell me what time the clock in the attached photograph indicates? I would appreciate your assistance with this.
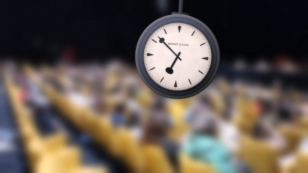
6:52
